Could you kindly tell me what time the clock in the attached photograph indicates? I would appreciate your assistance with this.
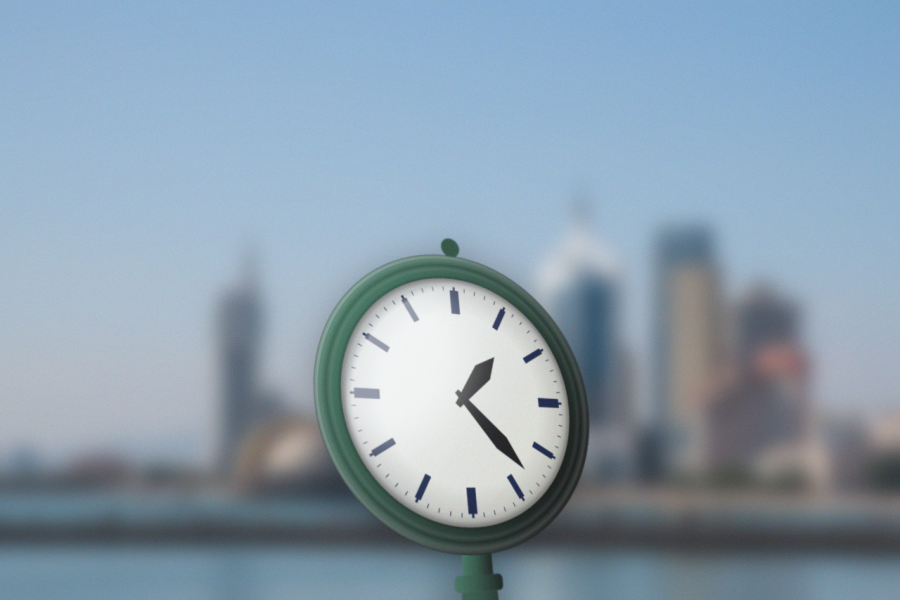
1:23
